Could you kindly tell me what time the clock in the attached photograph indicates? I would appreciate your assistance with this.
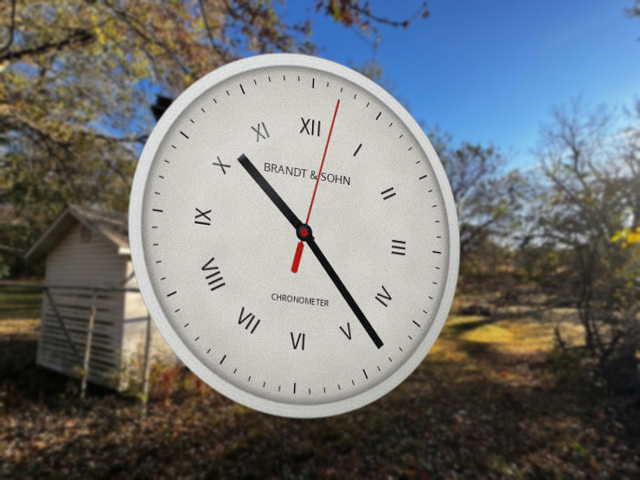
10:23:02
